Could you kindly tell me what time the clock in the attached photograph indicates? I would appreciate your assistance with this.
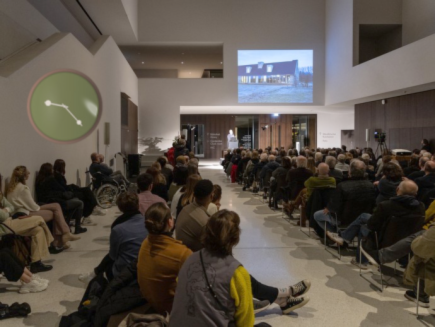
9:23
